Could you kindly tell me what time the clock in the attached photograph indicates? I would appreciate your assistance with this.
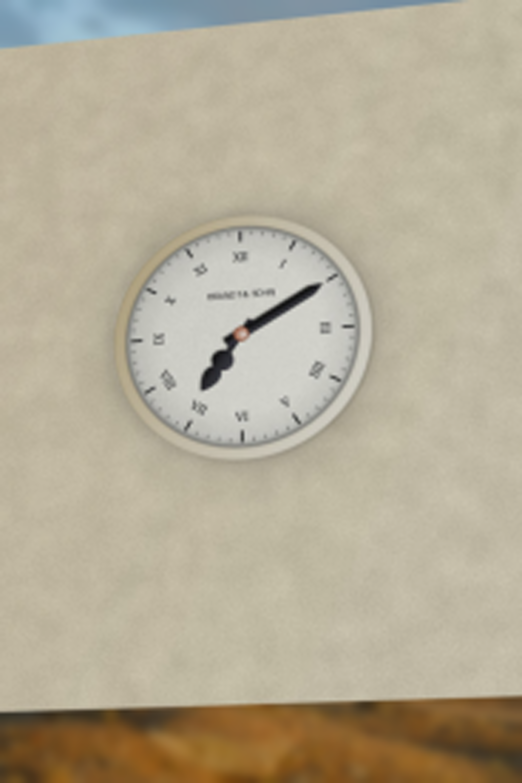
7:10
